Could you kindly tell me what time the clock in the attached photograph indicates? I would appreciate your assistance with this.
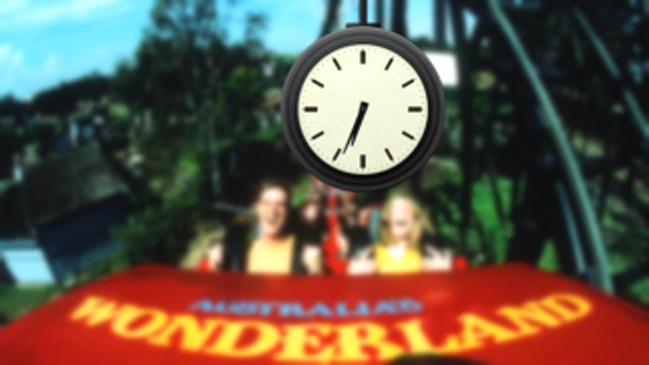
6:34
